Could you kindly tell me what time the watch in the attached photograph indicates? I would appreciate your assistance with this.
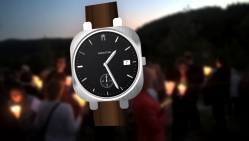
1:26
